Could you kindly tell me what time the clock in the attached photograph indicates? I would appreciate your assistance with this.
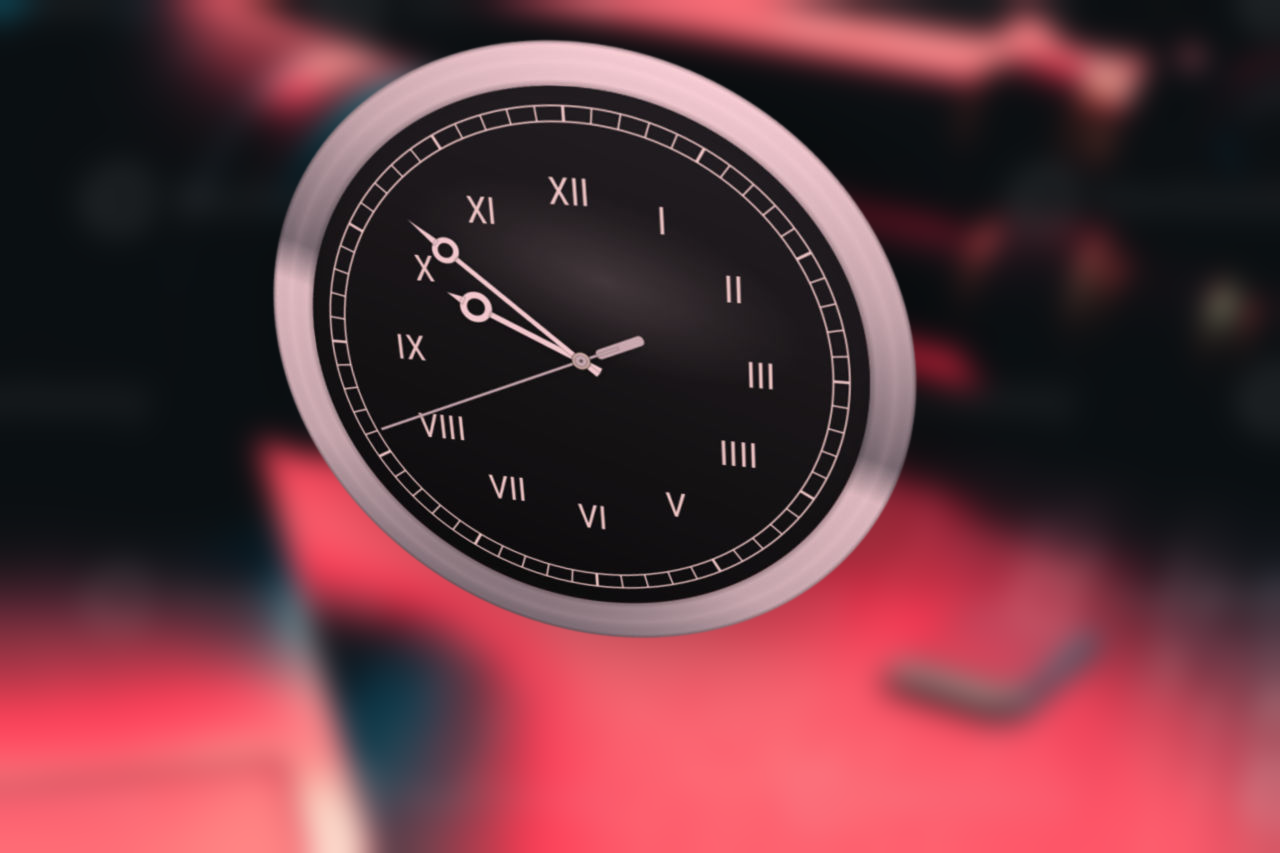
9:51:41
